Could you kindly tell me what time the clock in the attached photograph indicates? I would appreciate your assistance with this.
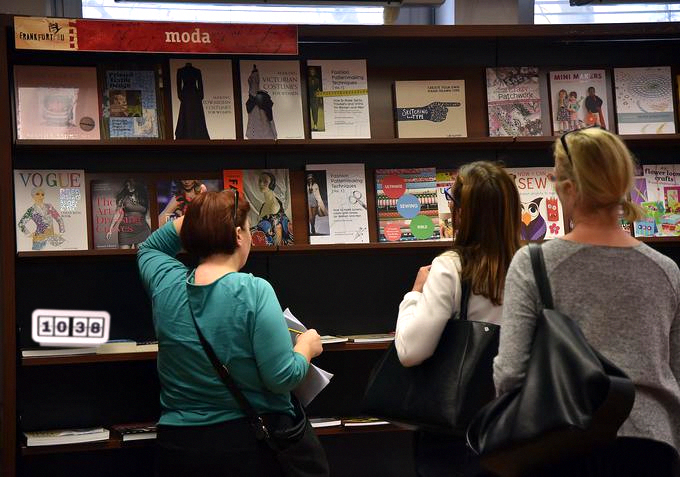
10:38
